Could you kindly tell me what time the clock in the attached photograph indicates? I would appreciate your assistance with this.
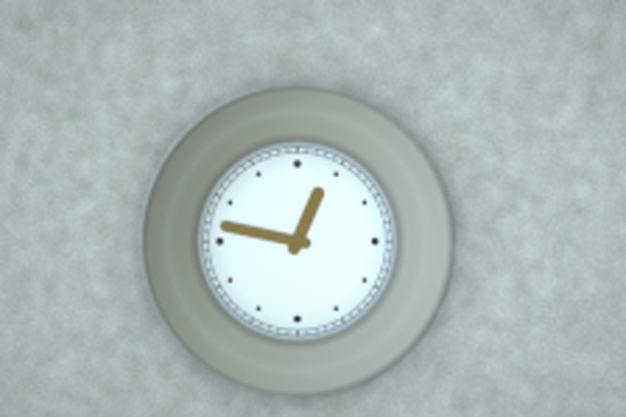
12:47
